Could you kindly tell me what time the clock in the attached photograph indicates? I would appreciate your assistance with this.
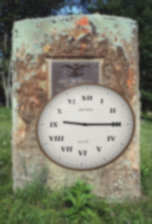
9:15
